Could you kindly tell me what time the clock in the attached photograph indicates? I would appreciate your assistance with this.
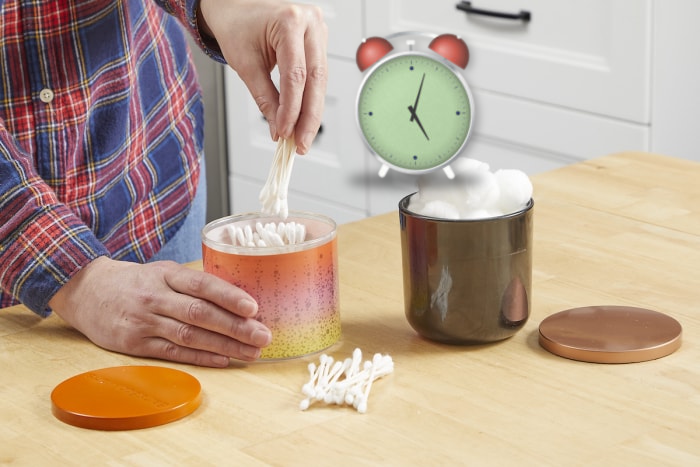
5:03
